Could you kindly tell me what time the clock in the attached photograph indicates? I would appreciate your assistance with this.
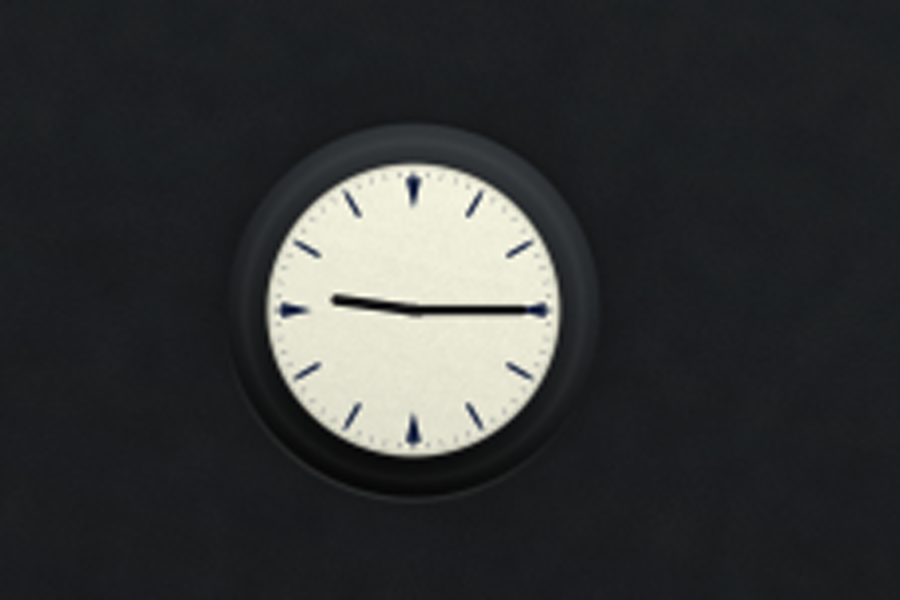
9:15
